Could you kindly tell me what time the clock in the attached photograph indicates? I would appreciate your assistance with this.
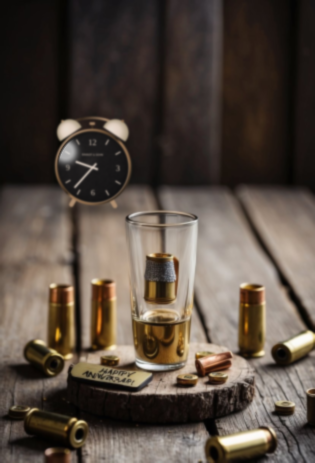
9:37
